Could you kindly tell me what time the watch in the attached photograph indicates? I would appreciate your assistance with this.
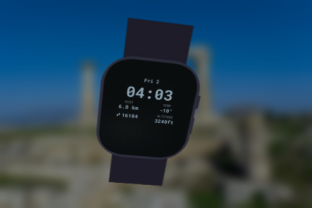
4:03
